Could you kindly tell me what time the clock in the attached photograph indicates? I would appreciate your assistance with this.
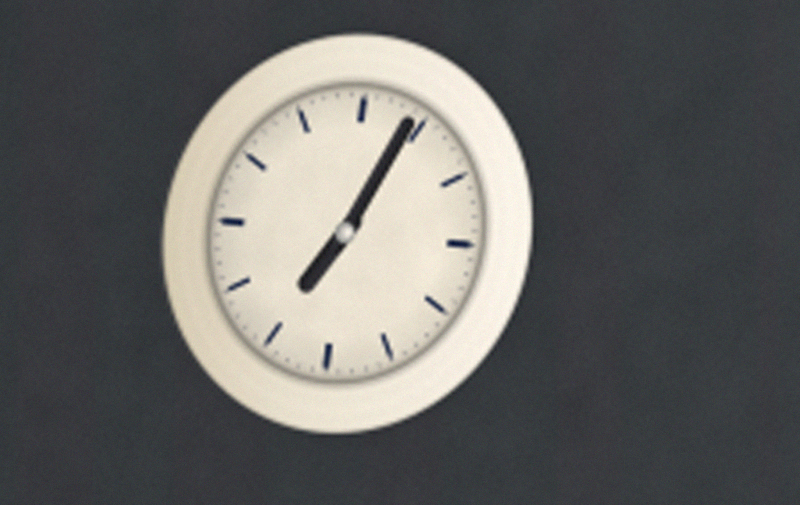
7:04
